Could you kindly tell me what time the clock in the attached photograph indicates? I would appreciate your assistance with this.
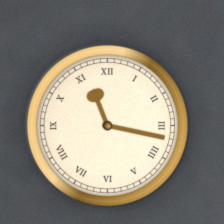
11:17
